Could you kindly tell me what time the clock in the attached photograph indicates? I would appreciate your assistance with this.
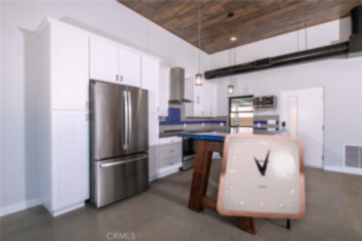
11:02
